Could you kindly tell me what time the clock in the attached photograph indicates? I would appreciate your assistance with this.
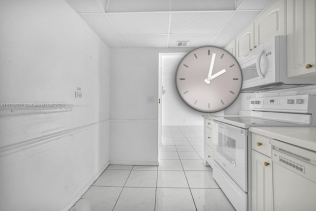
2:02
